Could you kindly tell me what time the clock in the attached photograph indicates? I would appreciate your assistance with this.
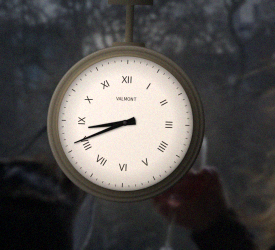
8:41
